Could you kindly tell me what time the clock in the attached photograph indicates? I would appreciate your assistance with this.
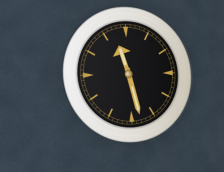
11:28
